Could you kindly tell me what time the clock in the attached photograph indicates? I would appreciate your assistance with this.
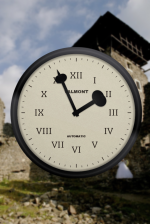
1:56
